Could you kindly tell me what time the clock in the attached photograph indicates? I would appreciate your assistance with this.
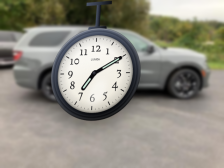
7:10
